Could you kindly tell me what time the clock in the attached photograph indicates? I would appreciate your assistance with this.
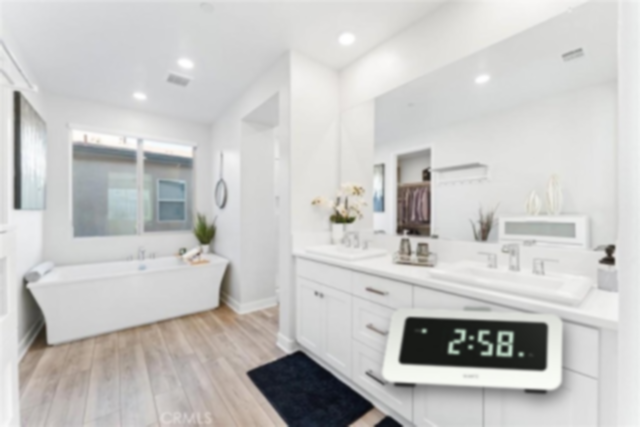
2:58
